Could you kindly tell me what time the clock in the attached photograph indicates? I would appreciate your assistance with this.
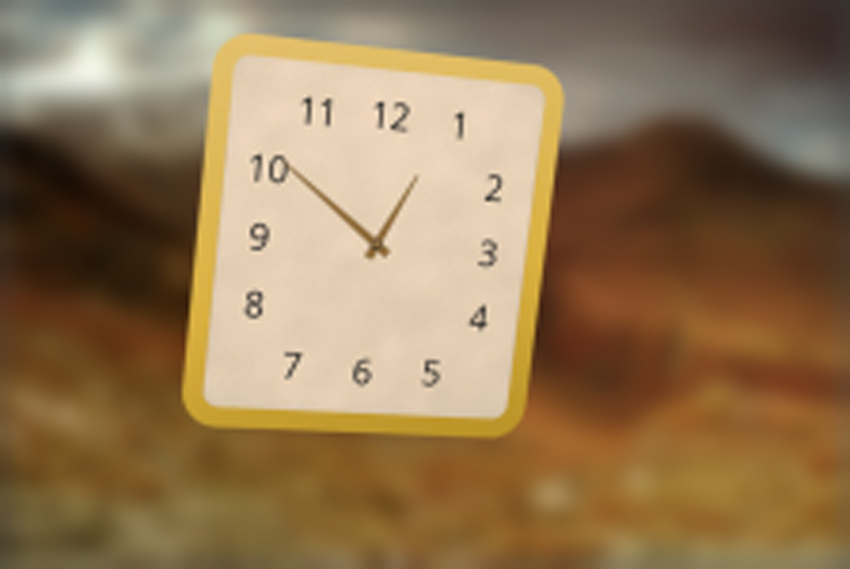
12:51
